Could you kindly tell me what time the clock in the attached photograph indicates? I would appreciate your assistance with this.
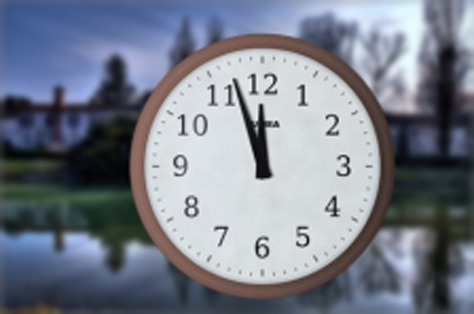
11:57
